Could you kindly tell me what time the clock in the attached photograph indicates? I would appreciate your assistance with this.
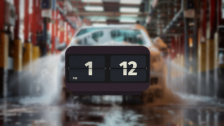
1:12
